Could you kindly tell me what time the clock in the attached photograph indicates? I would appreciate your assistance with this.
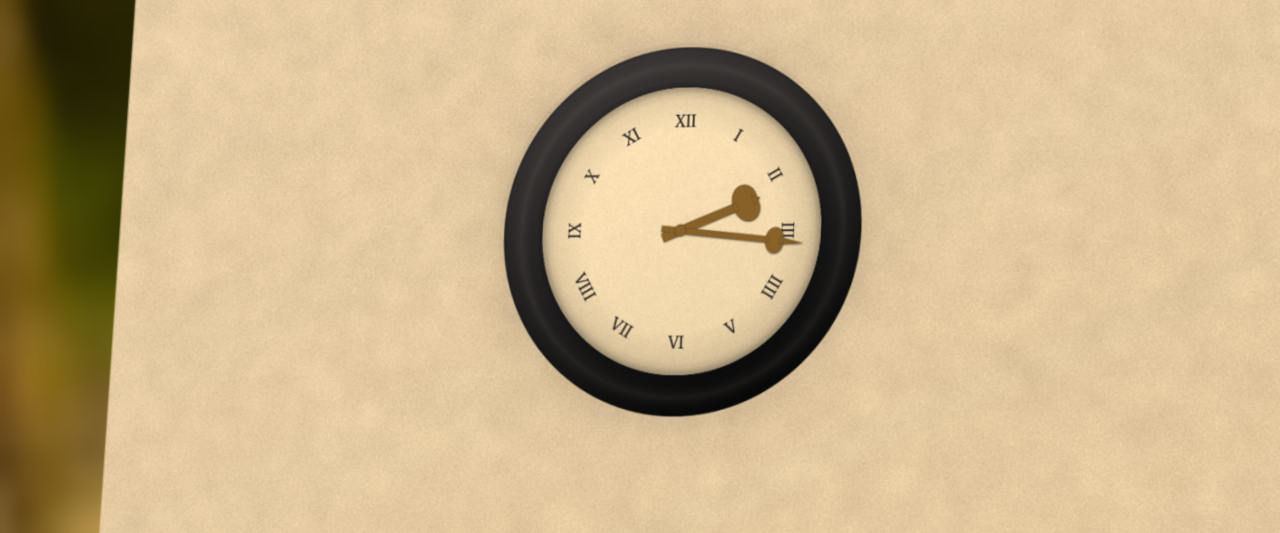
2:16
